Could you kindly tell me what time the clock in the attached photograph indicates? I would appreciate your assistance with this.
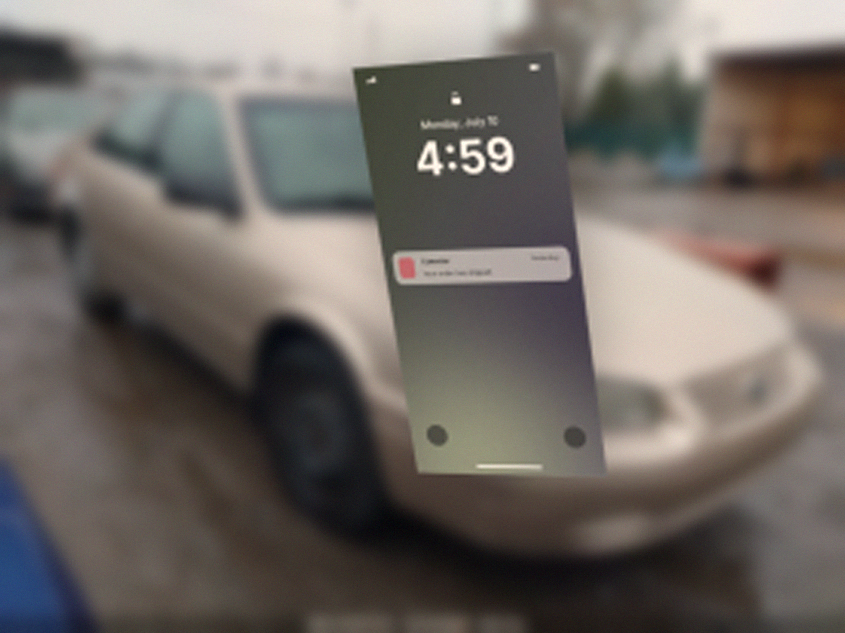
4:59
